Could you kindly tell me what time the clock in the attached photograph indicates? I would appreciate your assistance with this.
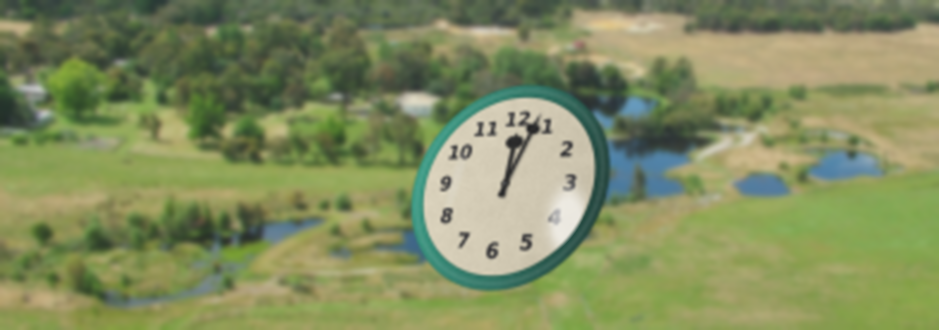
12:03
